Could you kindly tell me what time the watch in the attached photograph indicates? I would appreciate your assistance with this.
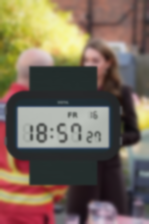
18:57:27
